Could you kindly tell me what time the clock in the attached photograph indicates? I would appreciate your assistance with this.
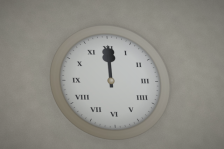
12:00
